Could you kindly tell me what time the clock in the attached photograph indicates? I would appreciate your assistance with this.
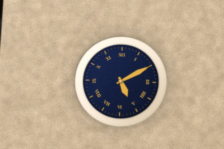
5:10
